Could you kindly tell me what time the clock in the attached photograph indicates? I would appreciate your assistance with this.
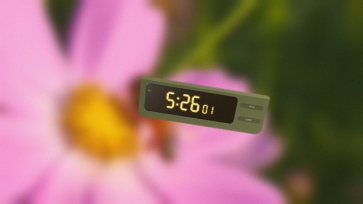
5:26:01
